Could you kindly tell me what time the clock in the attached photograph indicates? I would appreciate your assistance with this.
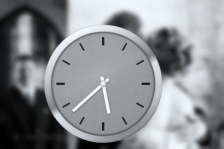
5:38
